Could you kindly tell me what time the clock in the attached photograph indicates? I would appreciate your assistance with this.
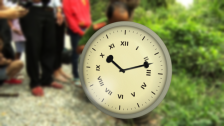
10:12
